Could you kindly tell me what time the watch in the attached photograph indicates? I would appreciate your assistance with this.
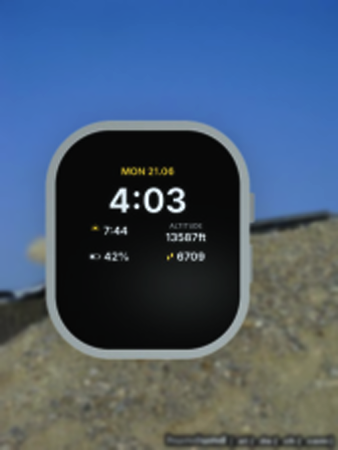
4:03
